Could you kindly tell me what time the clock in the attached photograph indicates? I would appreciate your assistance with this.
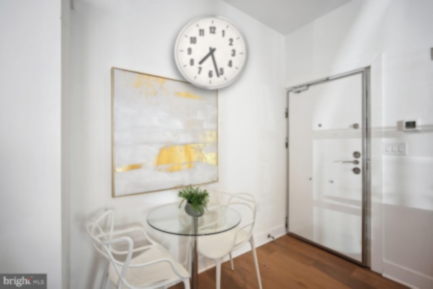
7:27
